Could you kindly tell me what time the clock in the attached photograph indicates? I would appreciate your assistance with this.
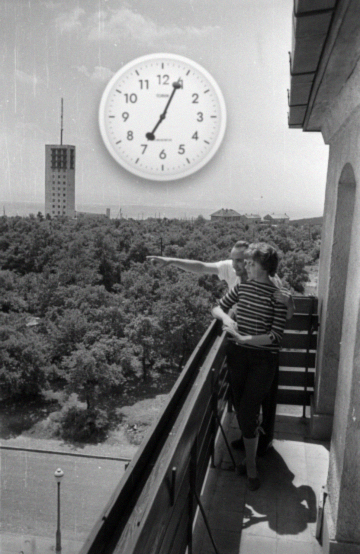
7:04
